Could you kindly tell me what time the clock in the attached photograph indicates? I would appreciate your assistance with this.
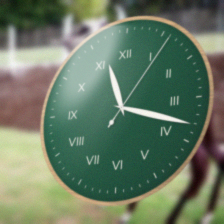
11:18:06
